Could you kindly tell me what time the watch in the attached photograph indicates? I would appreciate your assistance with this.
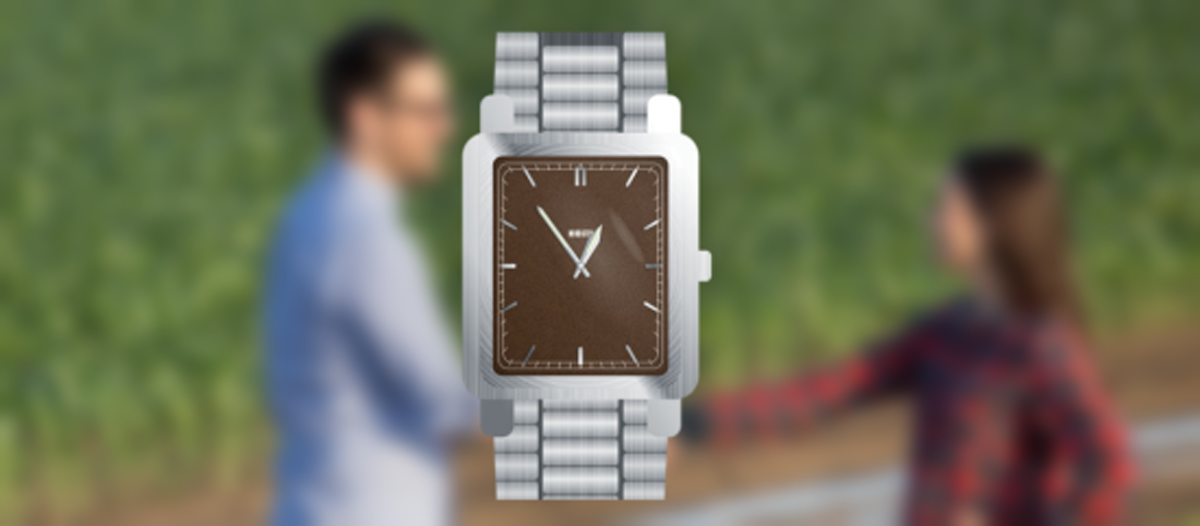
12:54
